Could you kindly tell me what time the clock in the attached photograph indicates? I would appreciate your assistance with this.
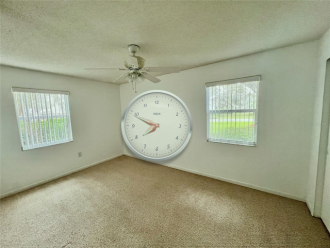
7:49
